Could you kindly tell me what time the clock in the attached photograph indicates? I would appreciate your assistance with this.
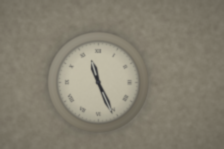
11:26
